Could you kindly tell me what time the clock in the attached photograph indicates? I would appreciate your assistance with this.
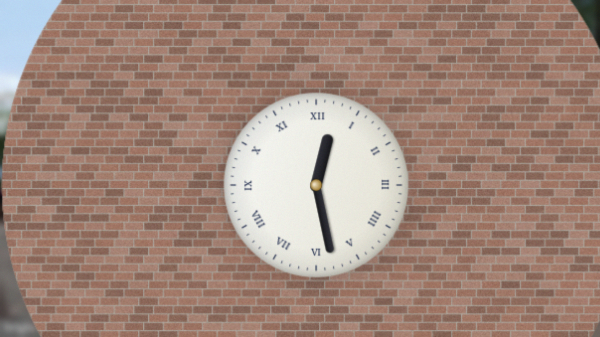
12:28
